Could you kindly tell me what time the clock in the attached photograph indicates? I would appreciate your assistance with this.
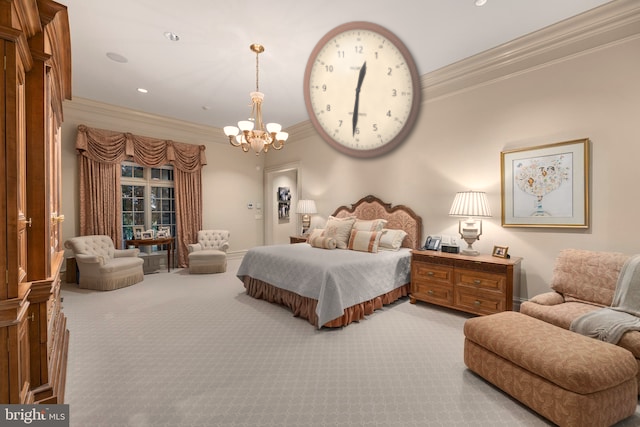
12:31
